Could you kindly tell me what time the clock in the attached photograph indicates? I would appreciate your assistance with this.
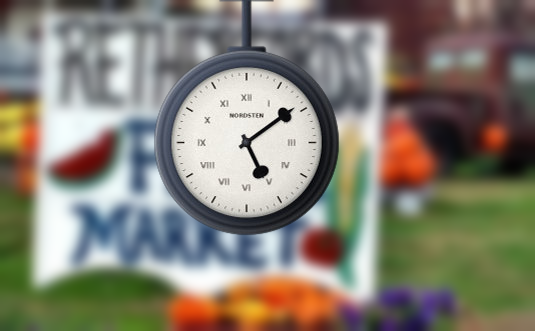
5:09
